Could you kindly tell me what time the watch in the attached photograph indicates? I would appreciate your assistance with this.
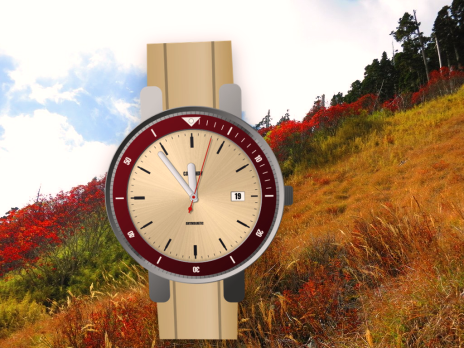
11:54:03
